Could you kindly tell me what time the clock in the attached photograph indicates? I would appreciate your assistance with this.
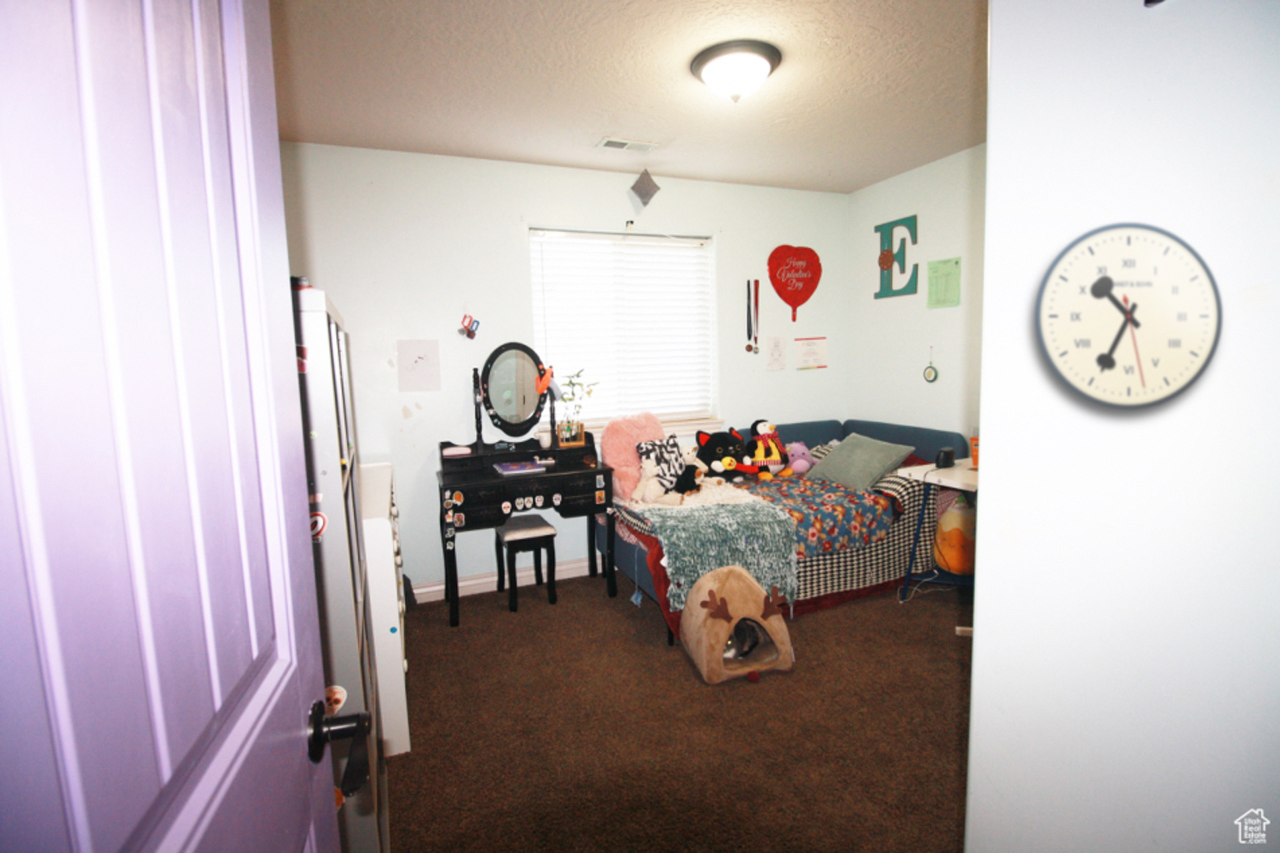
10:34:28
